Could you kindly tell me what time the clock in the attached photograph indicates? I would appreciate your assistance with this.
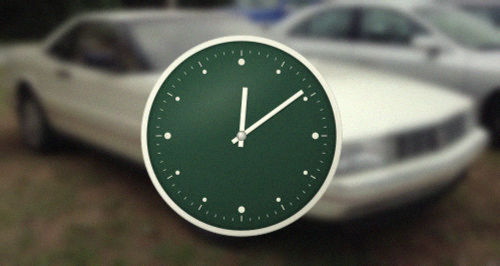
12:09
